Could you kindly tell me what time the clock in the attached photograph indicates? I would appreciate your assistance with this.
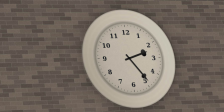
2:24
